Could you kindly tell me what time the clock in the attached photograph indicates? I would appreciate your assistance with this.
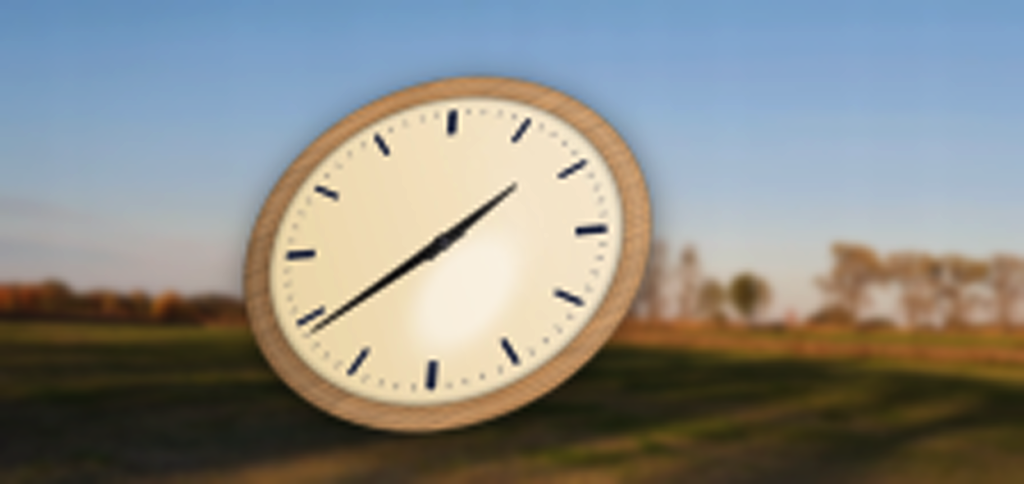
1:39
